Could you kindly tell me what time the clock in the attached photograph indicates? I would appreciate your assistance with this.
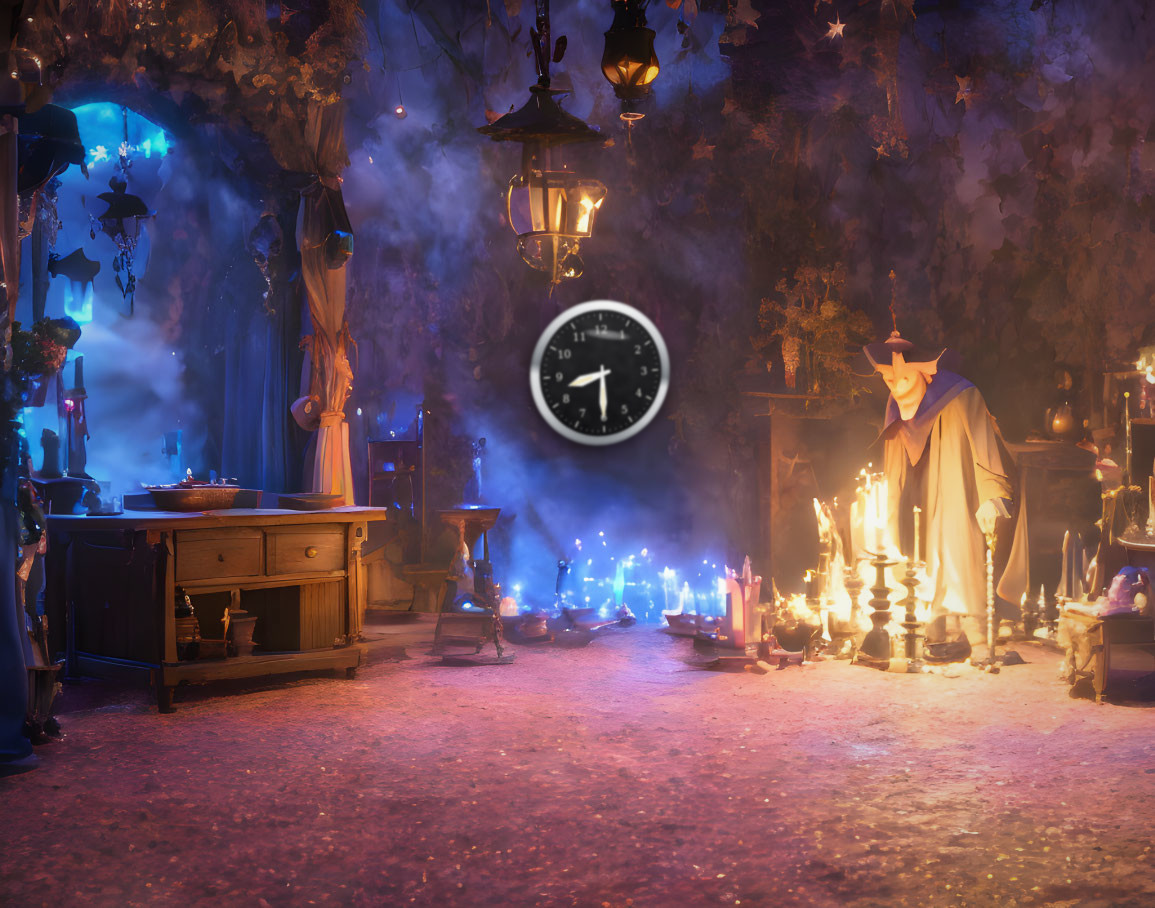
8:30
